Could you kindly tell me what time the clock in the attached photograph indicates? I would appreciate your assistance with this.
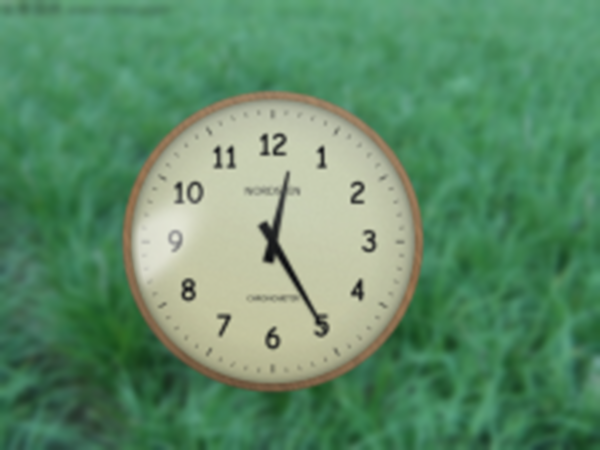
12:25
